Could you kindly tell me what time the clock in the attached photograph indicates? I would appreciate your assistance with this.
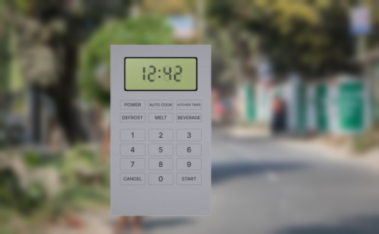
12:42
